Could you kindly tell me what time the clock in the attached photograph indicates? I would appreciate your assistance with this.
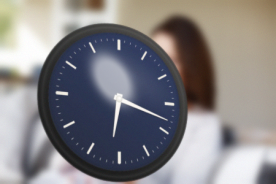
6:18
